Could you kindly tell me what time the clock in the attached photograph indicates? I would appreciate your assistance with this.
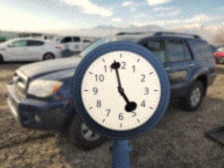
4:58
